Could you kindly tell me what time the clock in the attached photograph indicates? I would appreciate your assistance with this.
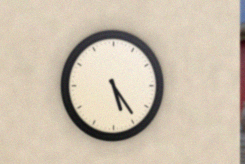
5:24
